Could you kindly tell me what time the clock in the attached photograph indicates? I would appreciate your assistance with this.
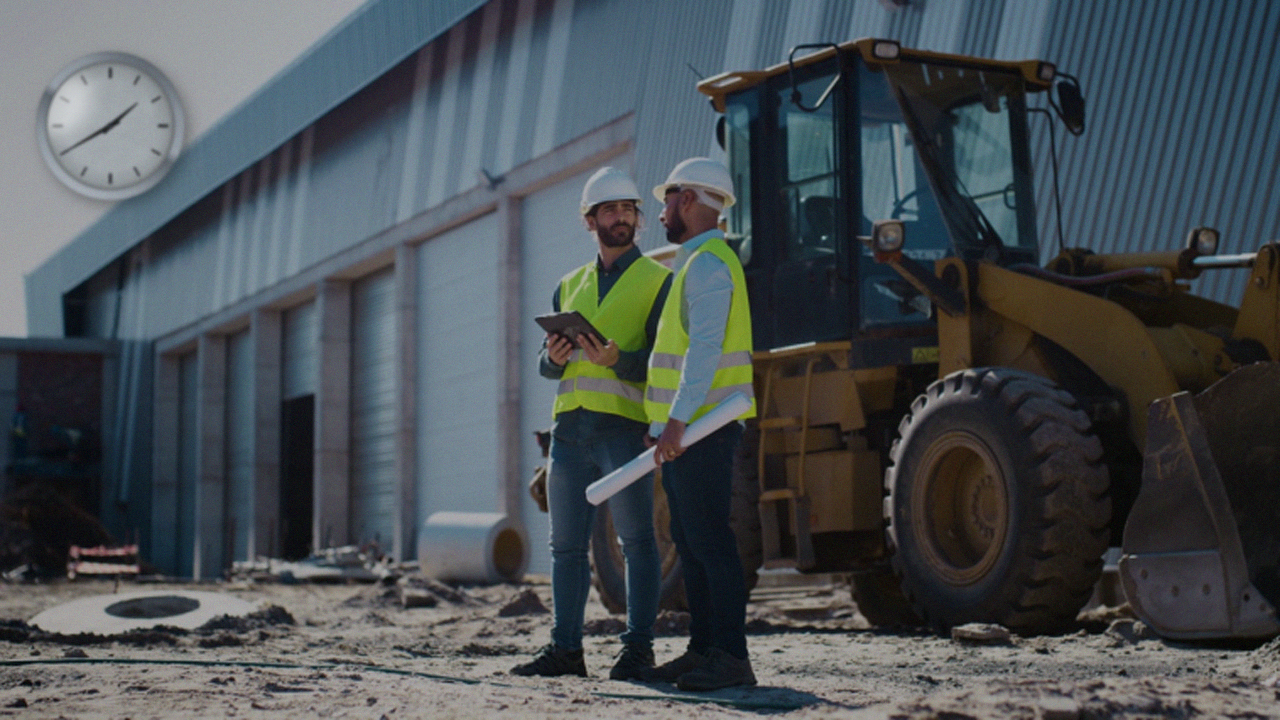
1:40
